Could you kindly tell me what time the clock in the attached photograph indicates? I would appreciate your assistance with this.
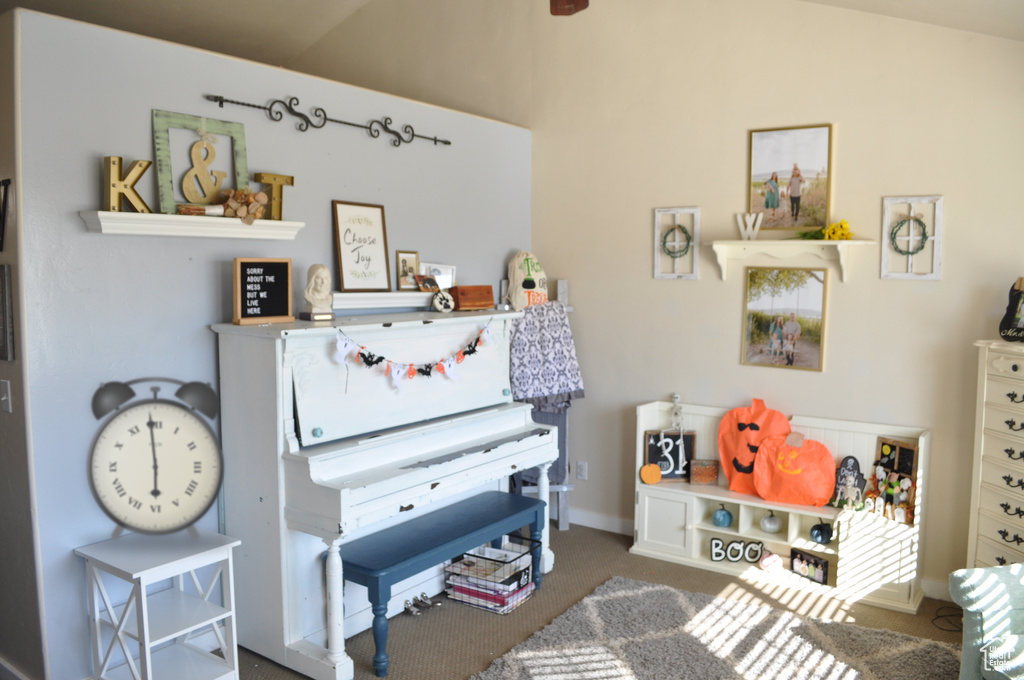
5:59
